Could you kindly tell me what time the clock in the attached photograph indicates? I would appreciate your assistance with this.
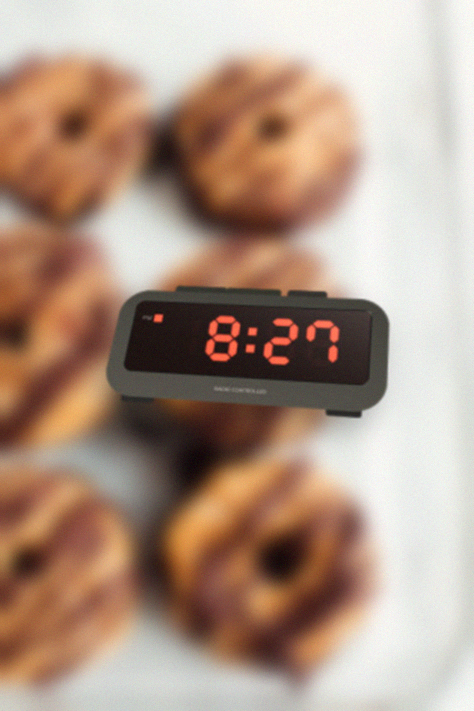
8:27
